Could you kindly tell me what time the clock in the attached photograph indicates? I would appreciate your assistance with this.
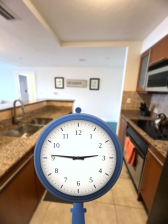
2:46
